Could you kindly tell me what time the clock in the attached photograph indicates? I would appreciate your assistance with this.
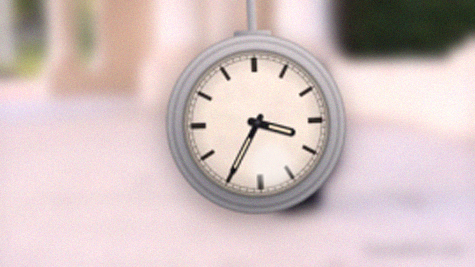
3:35
